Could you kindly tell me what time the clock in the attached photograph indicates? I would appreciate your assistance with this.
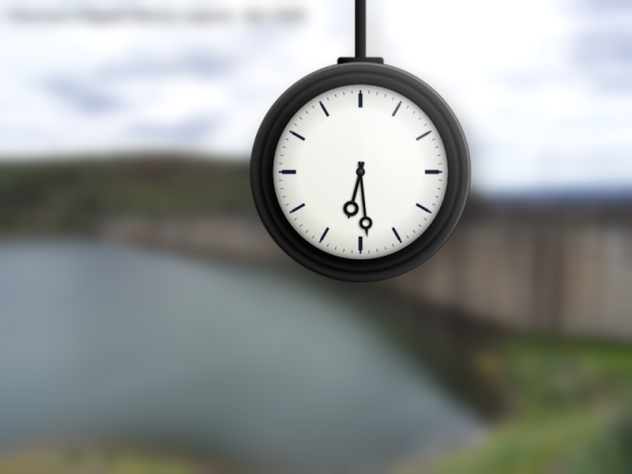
6:29
